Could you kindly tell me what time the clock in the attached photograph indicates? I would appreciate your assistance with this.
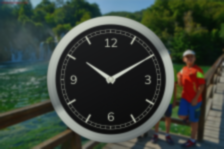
10:10
